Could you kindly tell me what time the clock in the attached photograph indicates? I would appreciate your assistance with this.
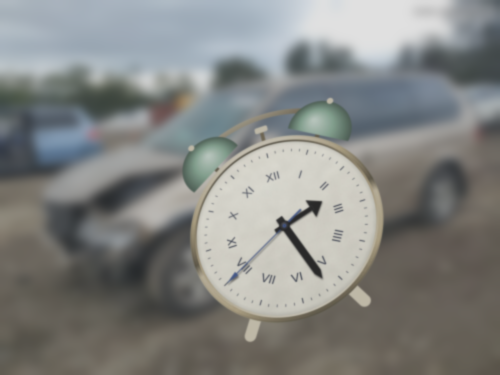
2:26:40
